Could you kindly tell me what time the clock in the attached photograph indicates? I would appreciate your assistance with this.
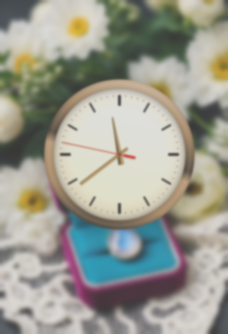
11:38:47
